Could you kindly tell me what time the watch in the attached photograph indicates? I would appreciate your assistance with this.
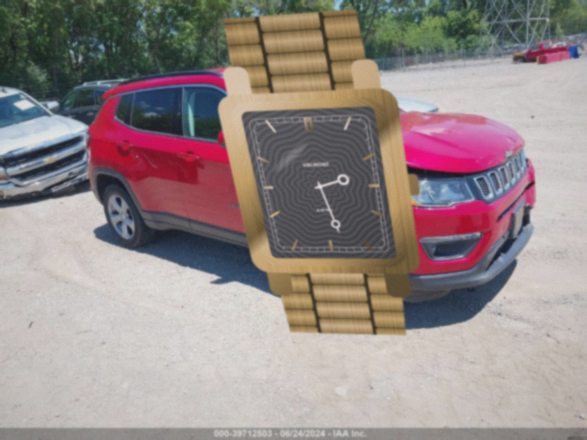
2:28
